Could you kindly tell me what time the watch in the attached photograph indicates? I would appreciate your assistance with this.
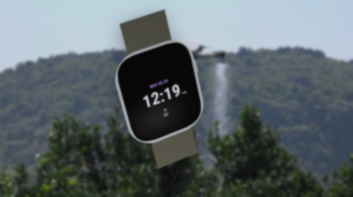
12:19
